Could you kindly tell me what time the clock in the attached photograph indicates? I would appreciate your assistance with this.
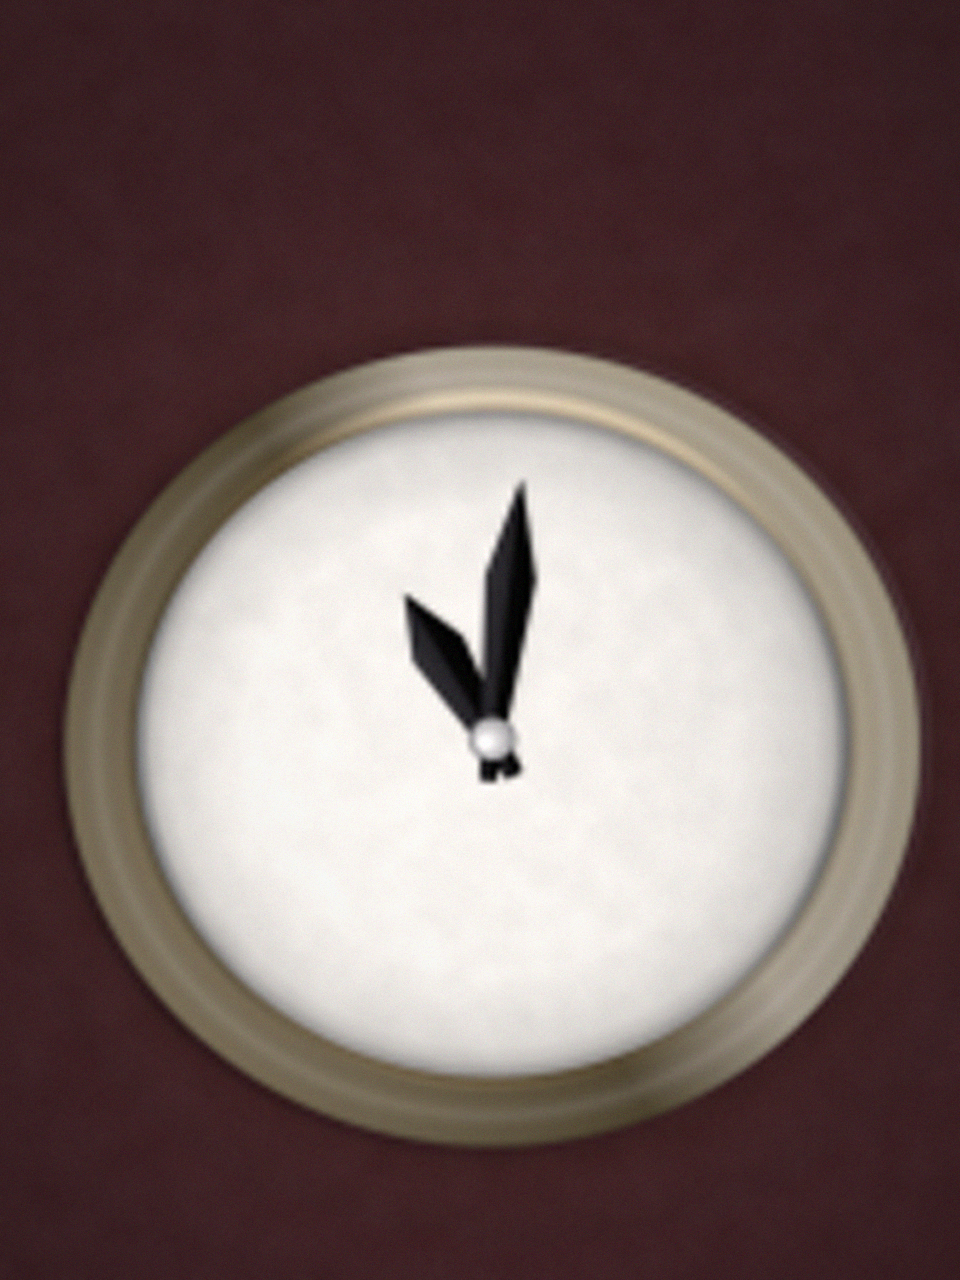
11:01
